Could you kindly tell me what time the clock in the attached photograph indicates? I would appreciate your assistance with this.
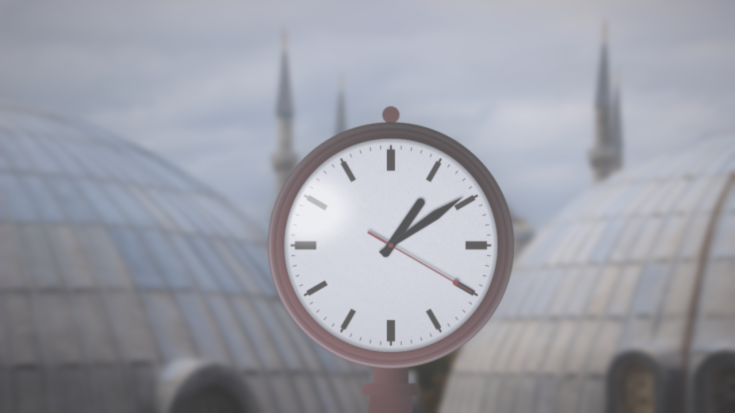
1:09:20
